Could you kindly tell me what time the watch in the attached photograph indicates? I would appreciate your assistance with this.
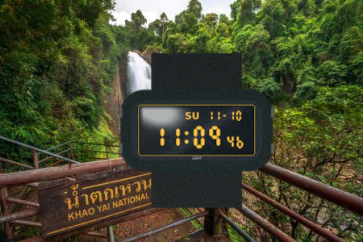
11:09:46
